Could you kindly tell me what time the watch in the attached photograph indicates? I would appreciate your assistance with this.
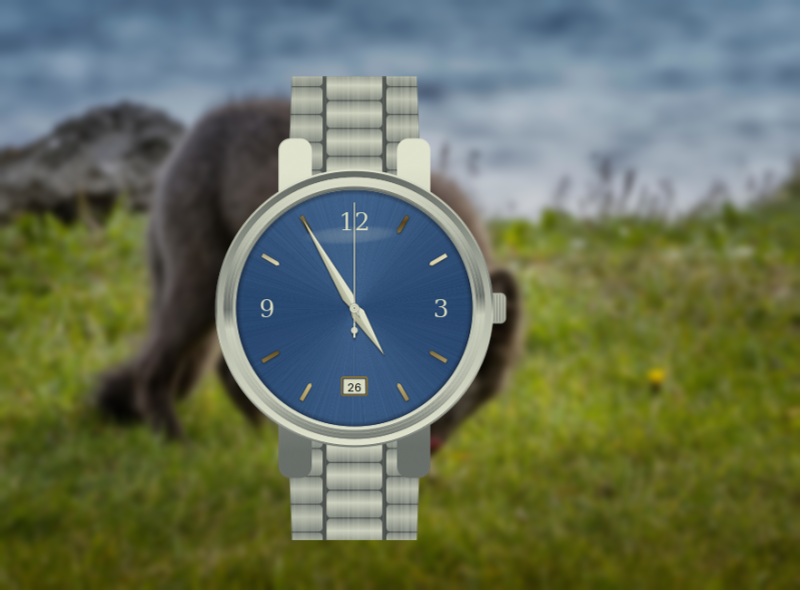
4:55:00
